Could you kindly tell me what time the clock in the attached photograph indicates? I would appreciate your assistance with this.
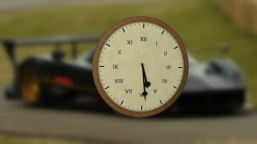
5:29
